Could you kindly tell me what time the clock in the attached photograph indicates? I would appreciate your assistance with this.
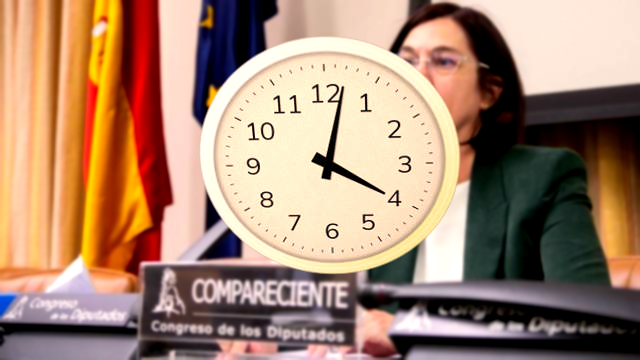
4:02
